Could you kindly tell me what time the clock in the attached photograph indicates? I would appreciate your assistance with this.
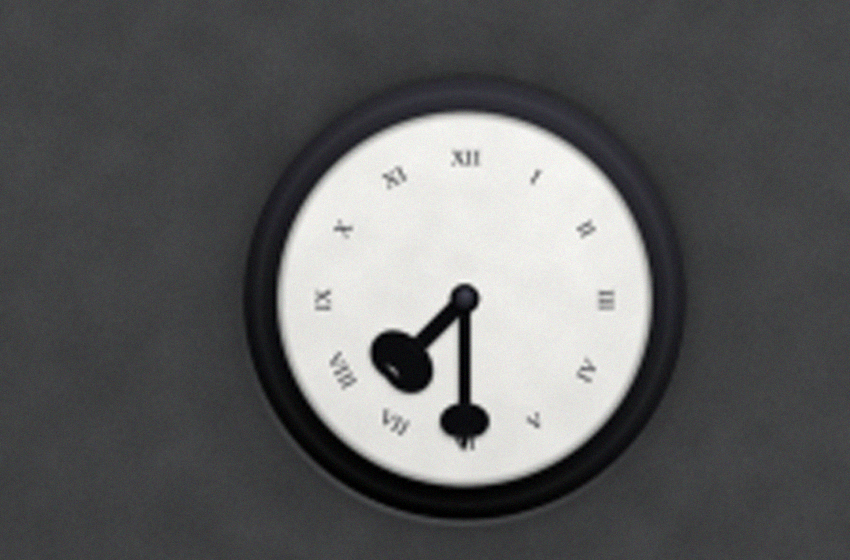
7:30
